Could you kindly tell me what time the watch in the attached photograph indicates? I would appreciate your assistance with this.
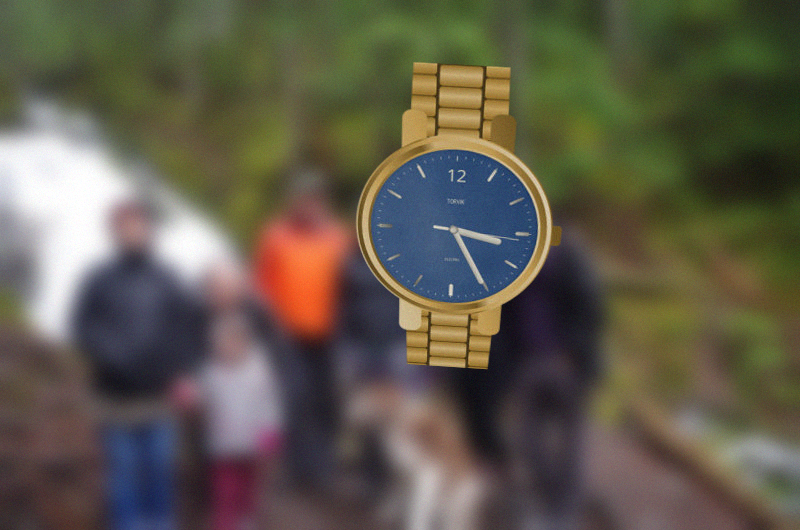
3:25:16
